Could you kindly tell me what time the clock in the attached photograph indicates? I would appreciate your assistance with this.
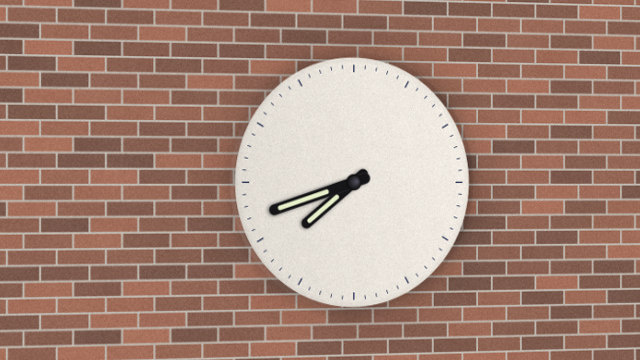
7:42
